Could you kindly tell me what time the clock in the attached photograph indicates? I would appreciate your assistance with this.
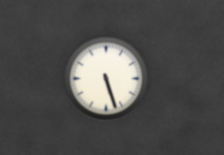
5:27
